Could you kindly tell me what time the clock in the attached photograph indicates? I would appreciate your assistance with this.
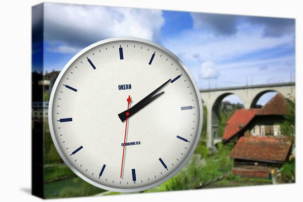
2:09:32
